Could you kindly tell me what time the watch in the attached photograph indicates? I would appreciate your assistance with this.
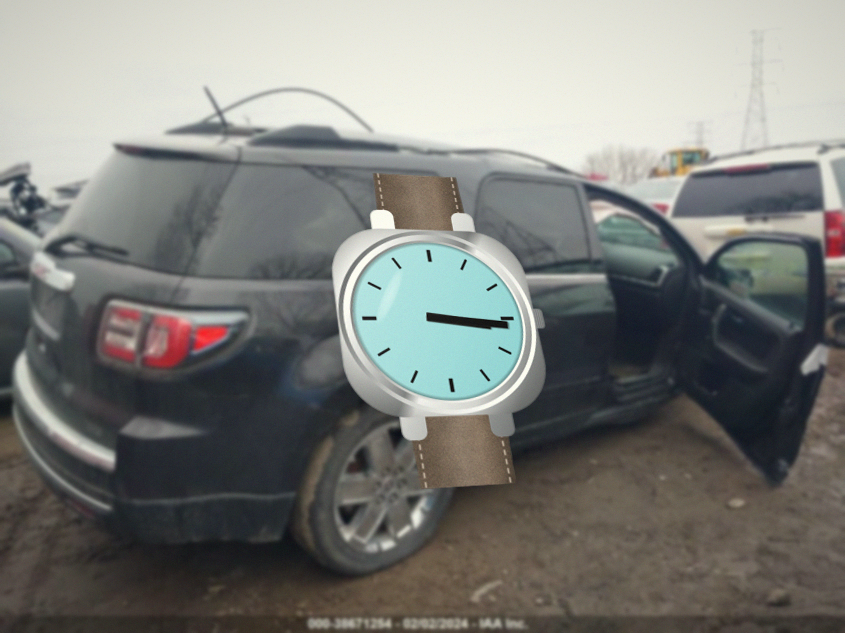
3:16
